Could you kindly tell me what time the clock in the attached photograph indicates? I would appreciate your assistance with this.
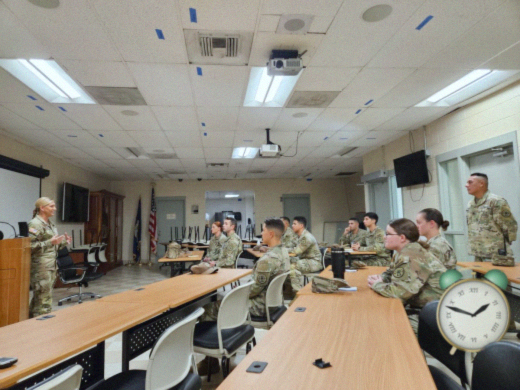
1:48
